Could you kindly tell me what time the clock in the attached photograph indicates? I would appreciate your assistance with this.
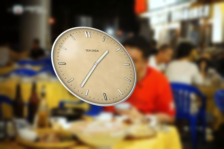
1:37
